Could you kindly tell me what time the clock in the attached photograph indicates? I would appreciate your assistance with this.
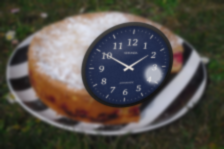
1:50
